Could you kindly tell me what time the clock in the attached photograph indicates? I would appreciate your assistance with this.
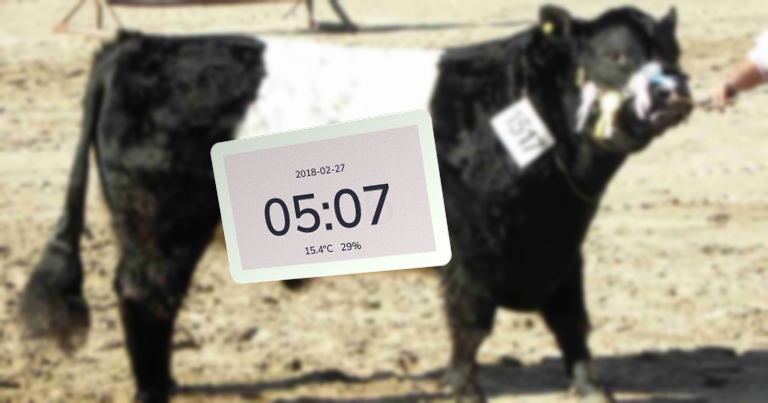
5:07
